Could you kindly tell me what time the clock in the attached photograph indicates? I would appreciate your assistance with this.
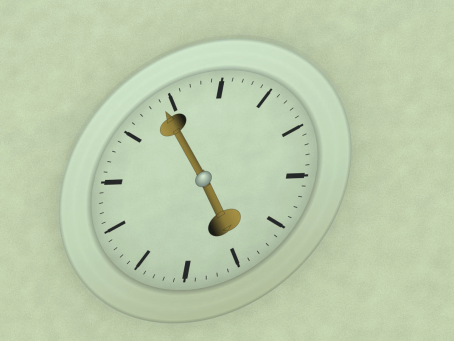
4:54
